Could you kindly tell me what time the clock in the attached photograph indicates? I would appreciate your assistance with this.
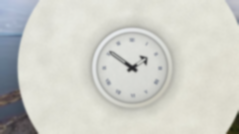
1:51
